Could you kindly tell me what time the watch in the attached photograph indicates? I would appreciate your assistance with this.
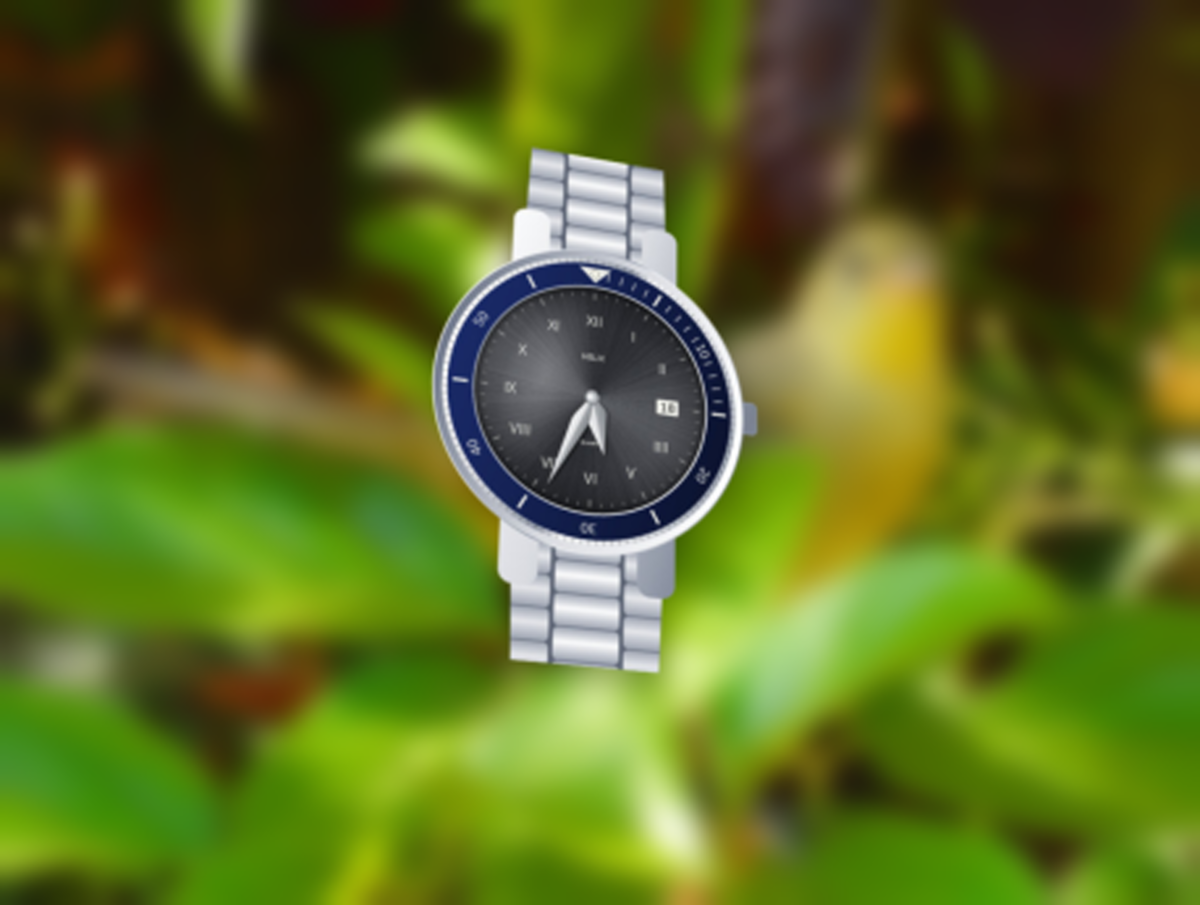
5:34
